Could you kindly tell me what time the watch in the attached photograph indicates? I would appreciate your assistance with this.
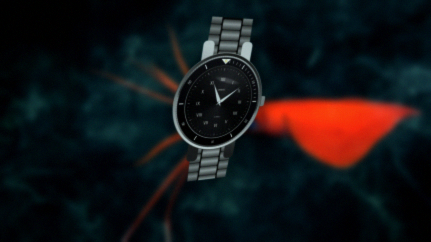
11:09
